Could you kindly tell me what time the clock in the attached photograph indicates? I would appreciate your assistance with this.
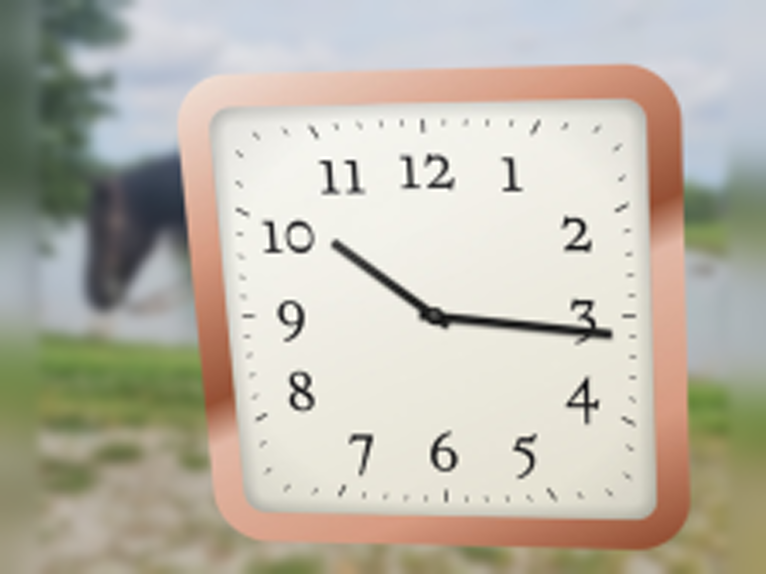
10:16
